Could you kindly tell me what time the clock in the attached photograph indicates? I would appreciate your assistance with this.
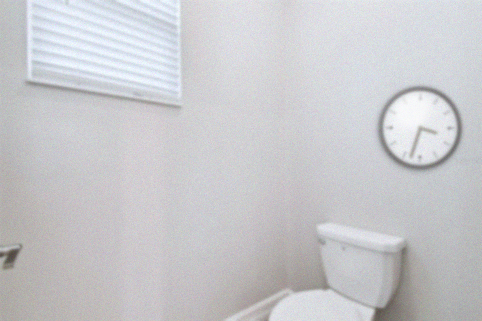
3:33
